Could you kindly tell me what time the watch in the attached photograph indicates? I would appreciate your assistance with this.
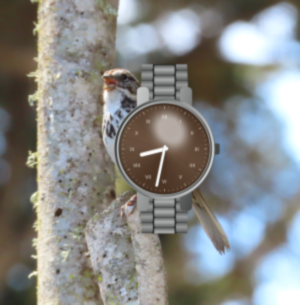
8:32
